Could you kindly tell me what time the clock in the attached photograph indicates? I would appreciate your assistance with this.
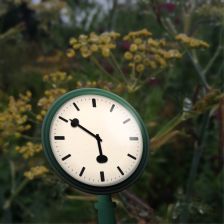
5:51
